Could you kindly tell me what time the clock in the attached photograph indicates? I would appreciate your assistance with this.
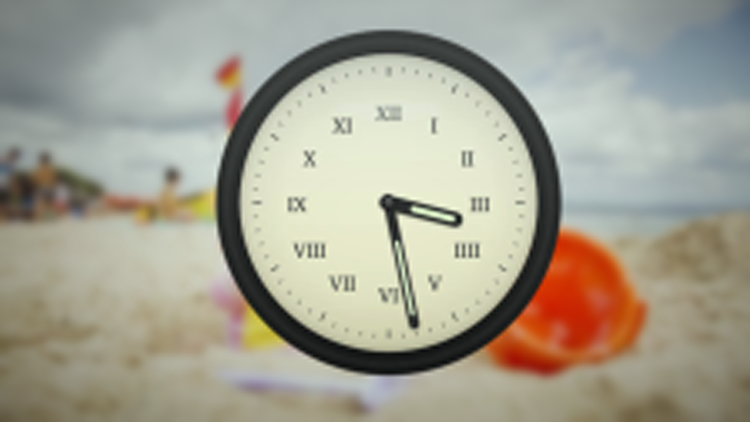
3:28
